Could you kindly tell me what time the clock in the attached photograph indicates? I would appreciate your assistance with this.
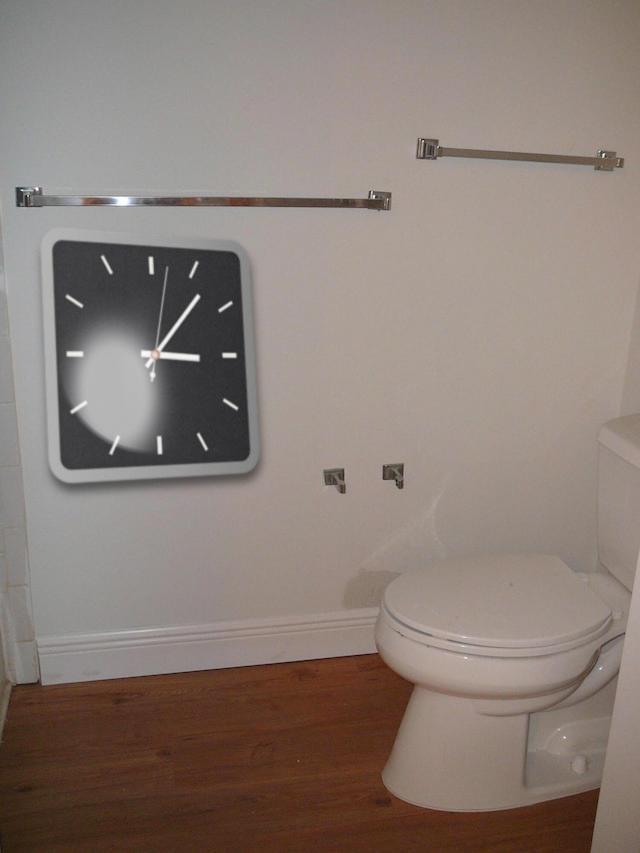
3:07:02
